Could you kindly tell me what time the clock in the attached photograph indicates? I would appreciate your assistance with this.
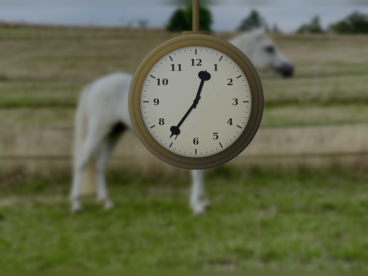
12:36
